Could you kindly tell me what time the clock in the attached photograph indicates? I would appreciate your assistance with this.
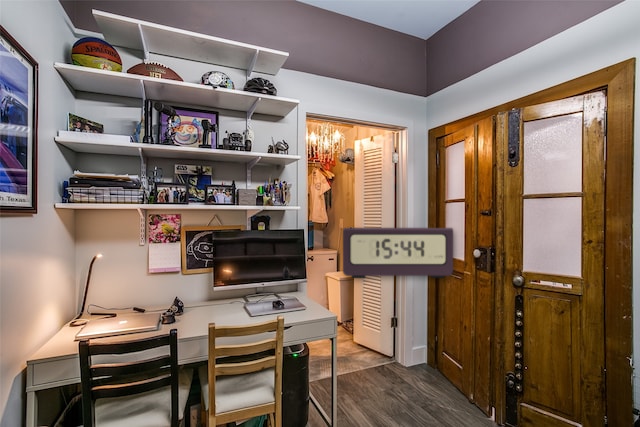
15:44
